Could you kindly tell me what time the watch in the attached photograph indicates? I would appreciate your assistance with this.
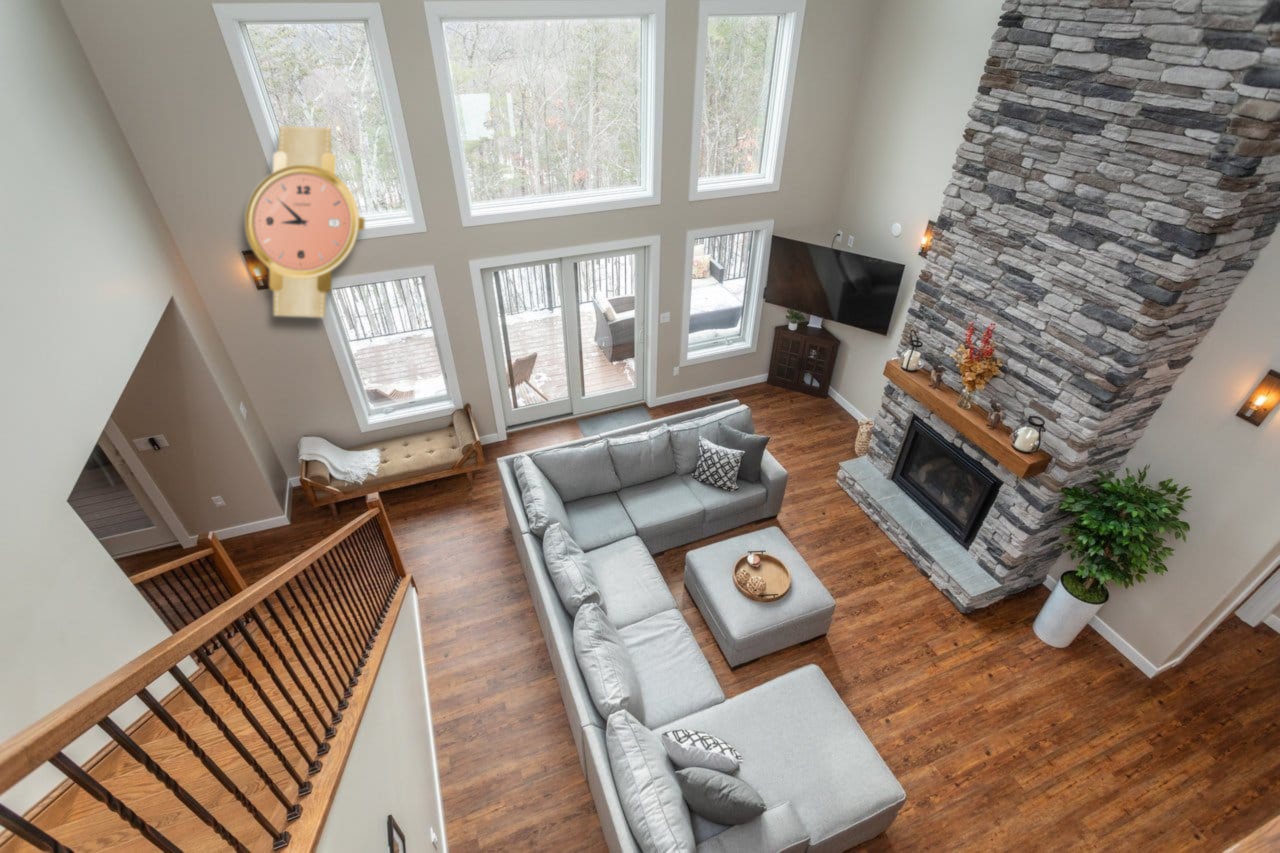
8:52
